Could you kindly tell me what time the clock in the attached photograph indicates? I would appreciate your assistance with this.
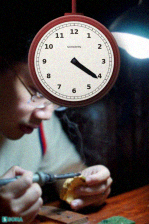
4:21
